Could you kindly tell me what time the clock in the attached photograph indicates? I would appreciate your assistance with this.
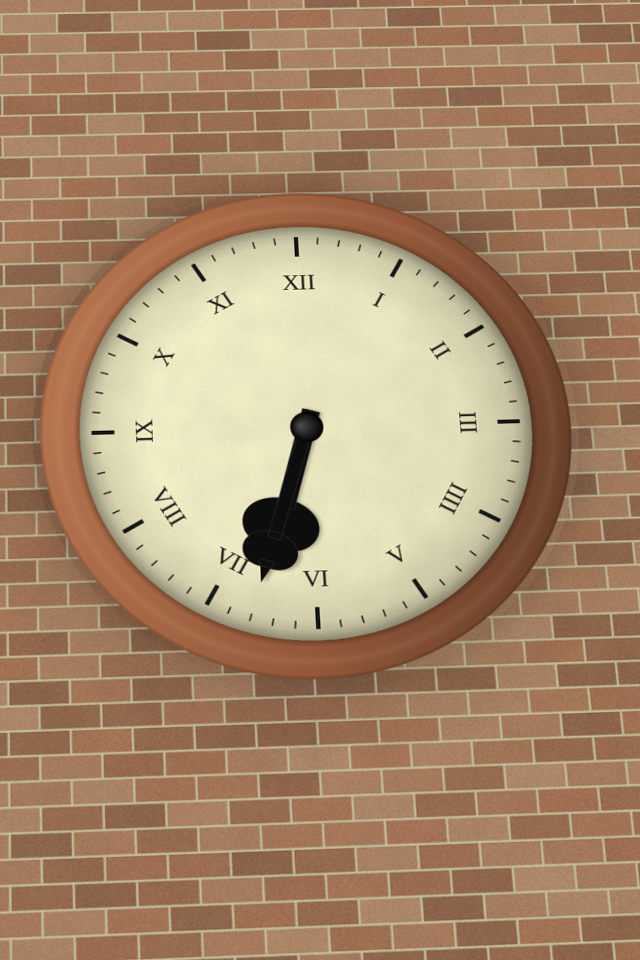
6:33
